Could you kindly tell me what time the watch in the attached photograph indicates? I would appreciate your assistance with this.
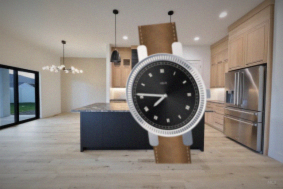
7:46
